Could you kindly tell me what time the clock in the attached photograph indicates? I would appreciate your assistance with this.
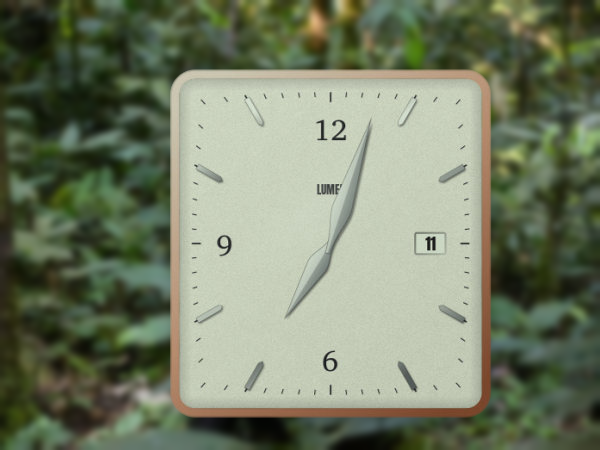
7:03
